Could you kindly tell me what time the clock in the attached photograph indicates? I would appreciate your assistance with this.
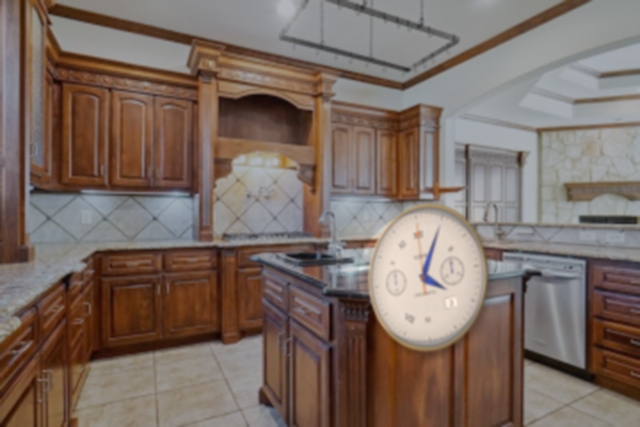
4:05
